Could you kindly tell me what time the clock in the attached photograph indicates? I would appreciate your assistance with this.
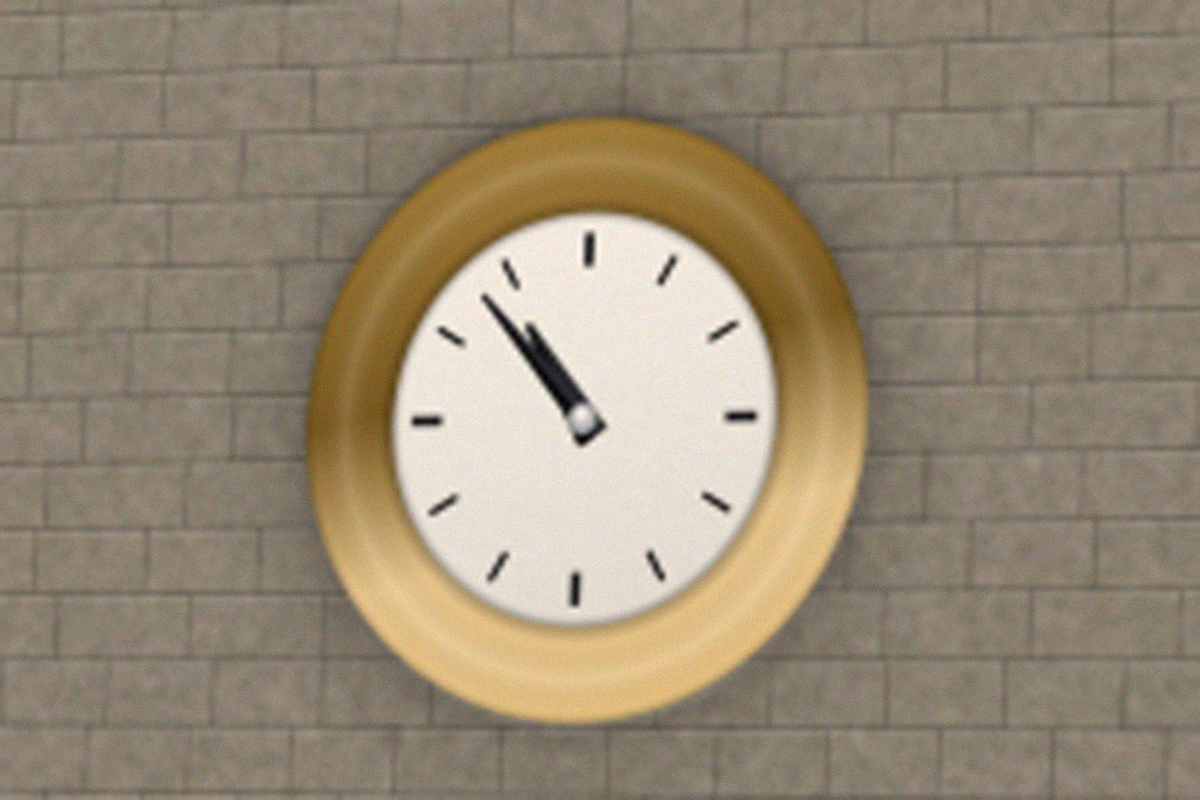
10:53
